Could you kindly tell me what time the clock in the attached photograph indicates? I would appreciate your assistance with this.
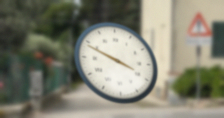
3:49
